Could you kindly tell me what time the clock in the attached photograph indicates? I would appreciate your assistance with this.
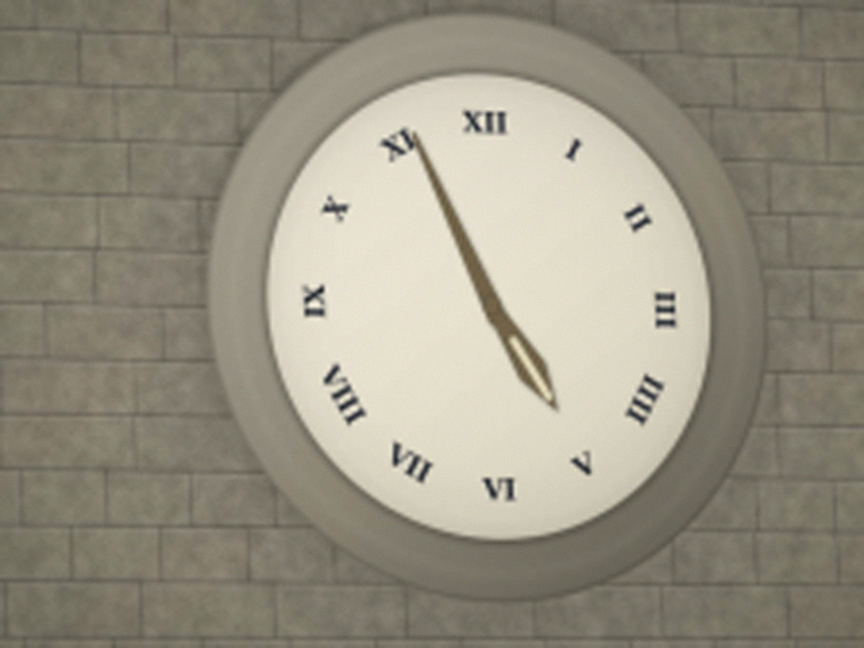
4:56
